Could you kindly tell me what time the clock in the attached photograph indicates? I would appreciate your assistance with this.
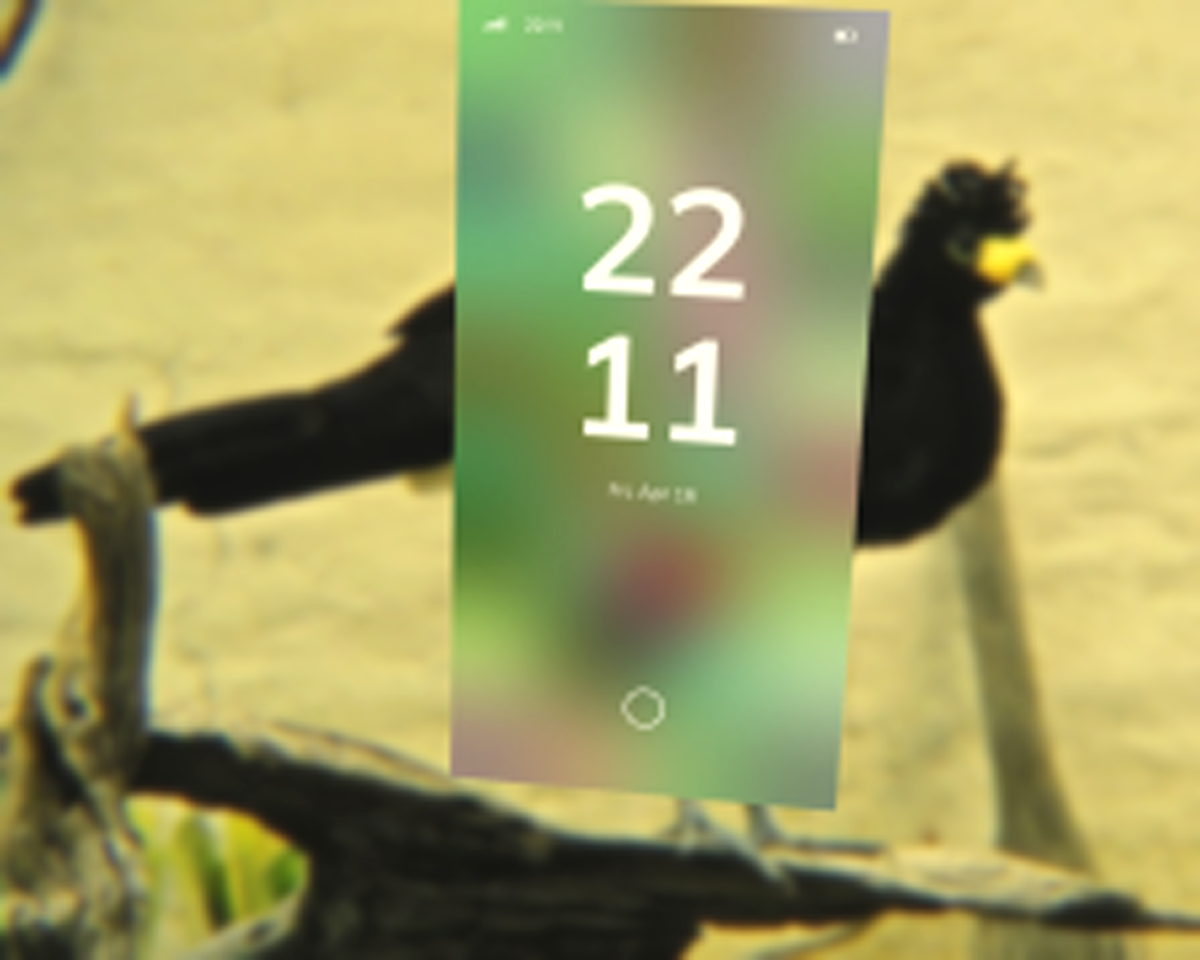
22:11
